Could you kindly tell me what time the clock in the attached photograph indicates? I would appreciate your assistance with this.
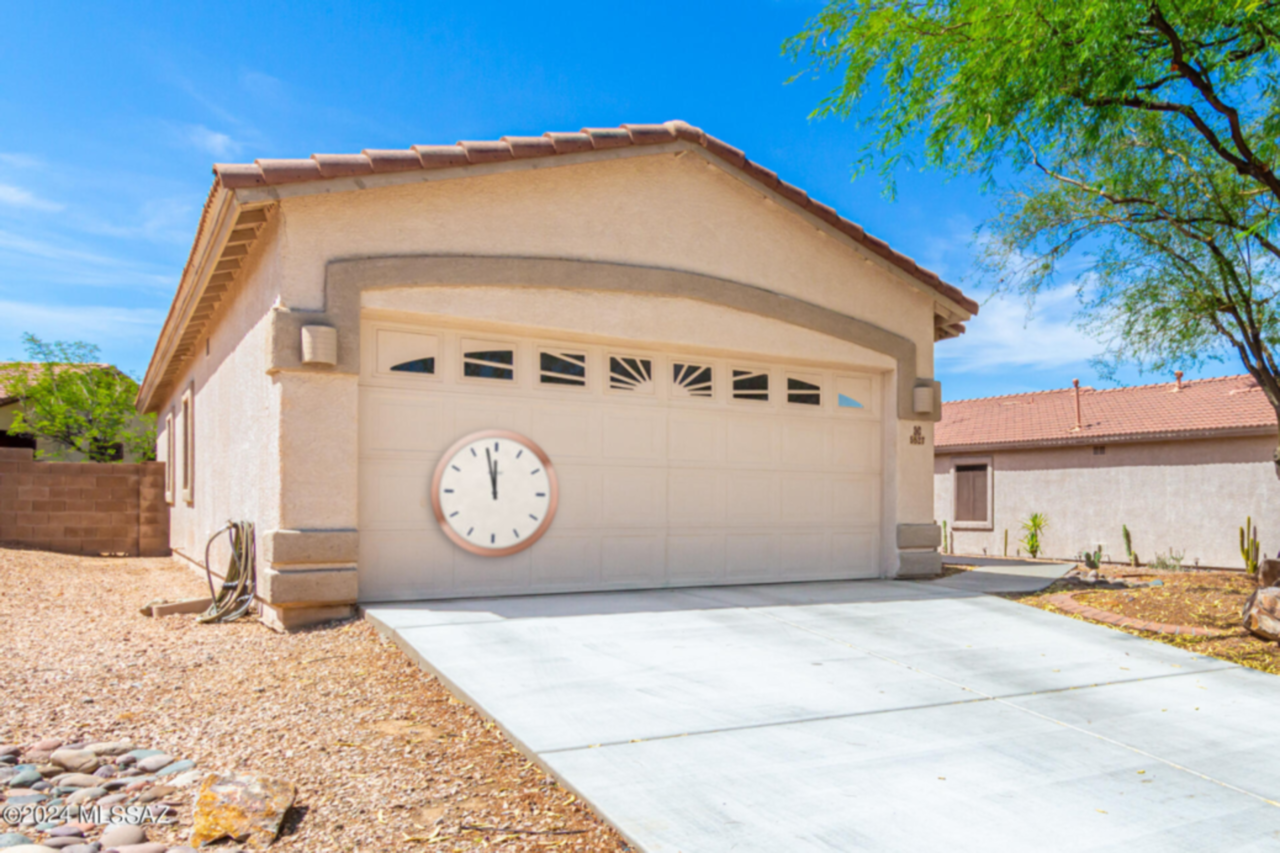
11:58
